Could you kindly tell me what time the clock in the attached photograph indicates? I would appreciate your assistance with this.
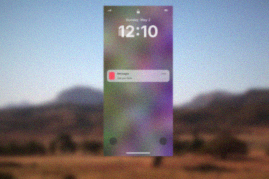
12:10
